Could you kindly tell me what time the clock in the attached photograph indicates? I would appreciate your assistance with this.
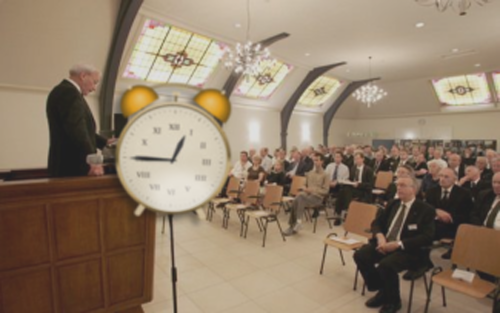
12:45
